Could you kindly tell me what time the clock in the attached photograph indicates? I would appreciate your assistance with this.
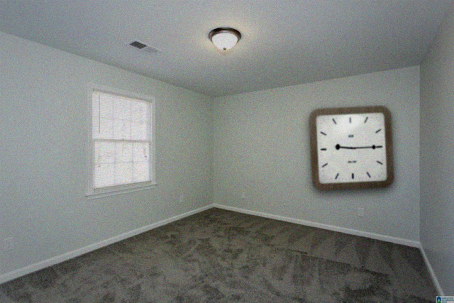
9:15
